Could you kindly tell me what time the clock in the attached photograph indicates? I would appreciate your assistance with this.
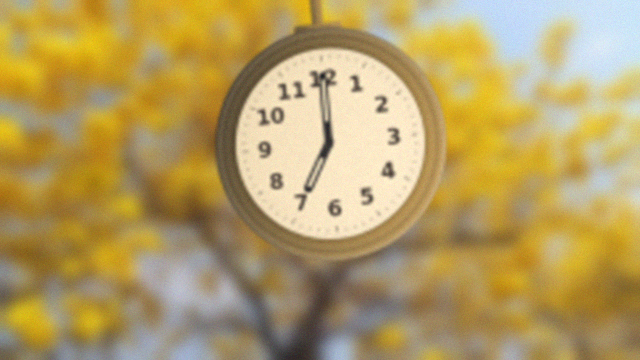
7:00
